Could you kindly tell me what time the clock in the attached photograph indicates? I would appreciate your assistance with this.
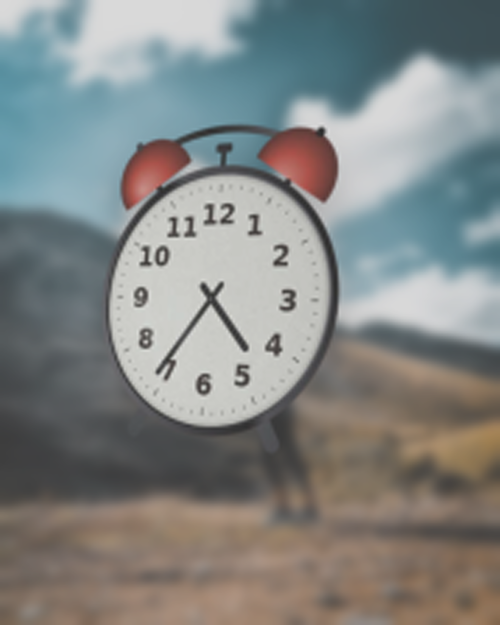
4:36
